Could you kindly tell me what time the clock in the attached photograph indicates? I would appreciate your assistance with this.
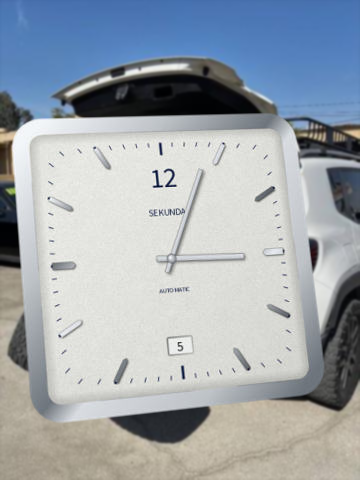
3:04
